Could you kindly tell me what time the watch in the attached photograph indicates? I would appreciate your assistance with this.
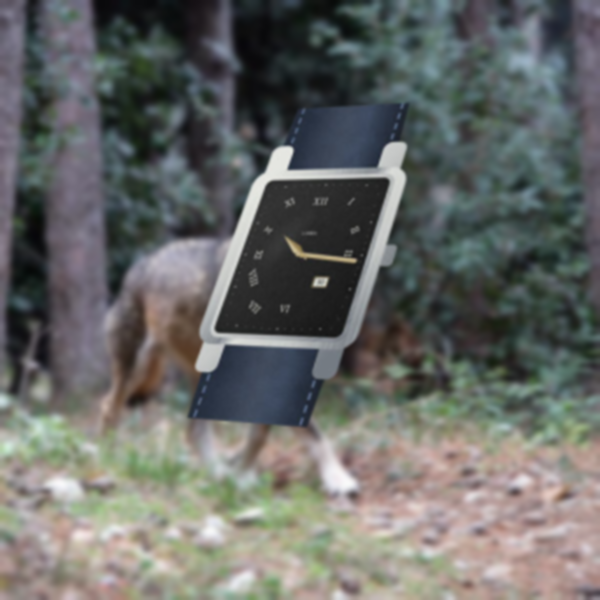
10:16
